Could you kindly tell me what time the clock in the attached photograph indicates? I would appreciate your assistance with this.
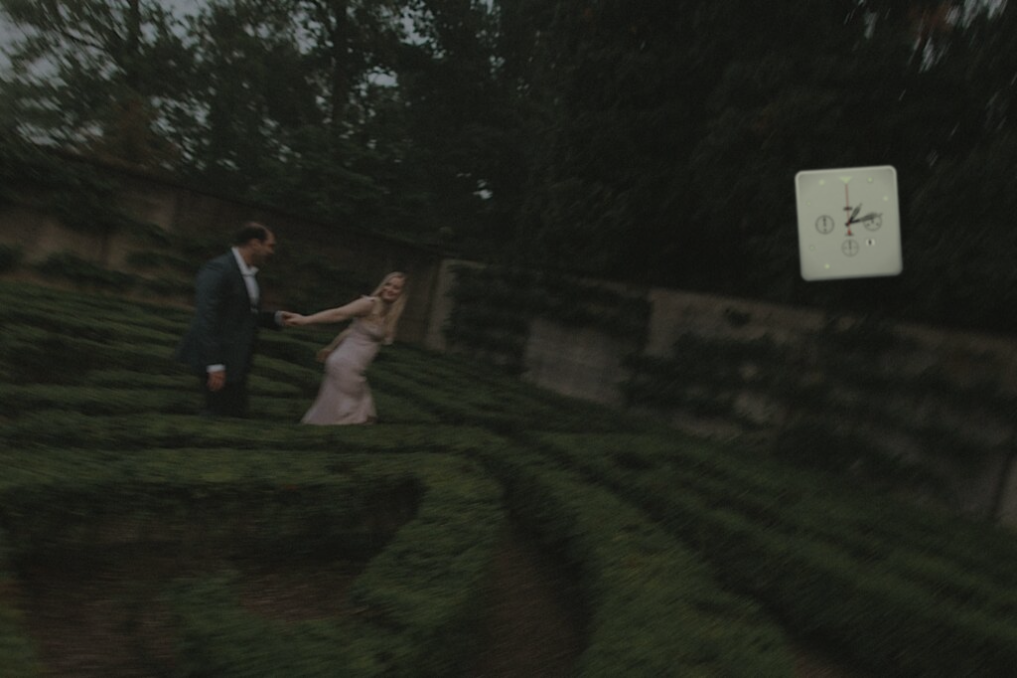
1:13
